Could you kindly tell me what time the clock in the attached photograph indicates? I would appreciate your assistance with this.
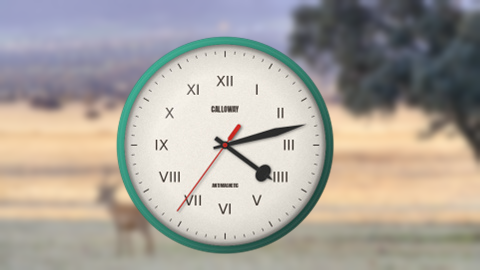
4:12:36
